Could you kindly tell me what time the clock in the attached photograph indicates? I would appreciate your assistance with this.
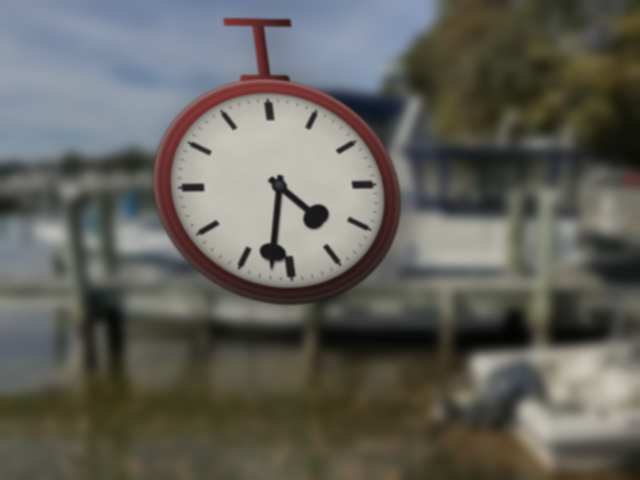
4:32
